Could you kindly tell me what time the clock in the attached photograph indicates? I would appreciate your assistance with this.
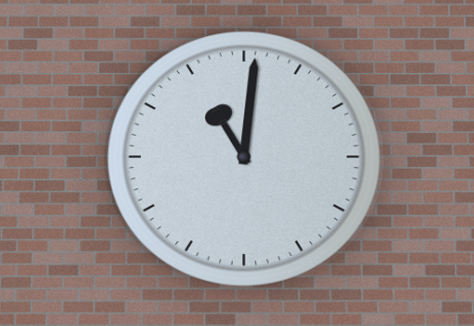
11:01
